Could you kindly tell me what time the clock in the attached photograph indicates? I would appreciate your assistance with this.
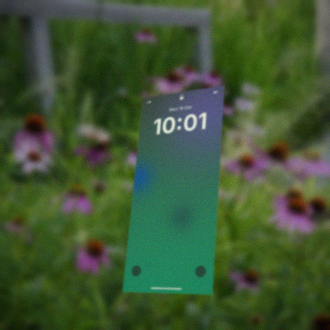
10:01
